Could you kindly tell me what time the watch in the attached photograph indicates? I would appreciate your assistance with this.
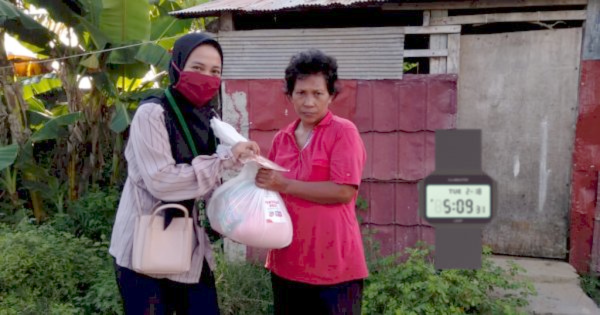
5:09
